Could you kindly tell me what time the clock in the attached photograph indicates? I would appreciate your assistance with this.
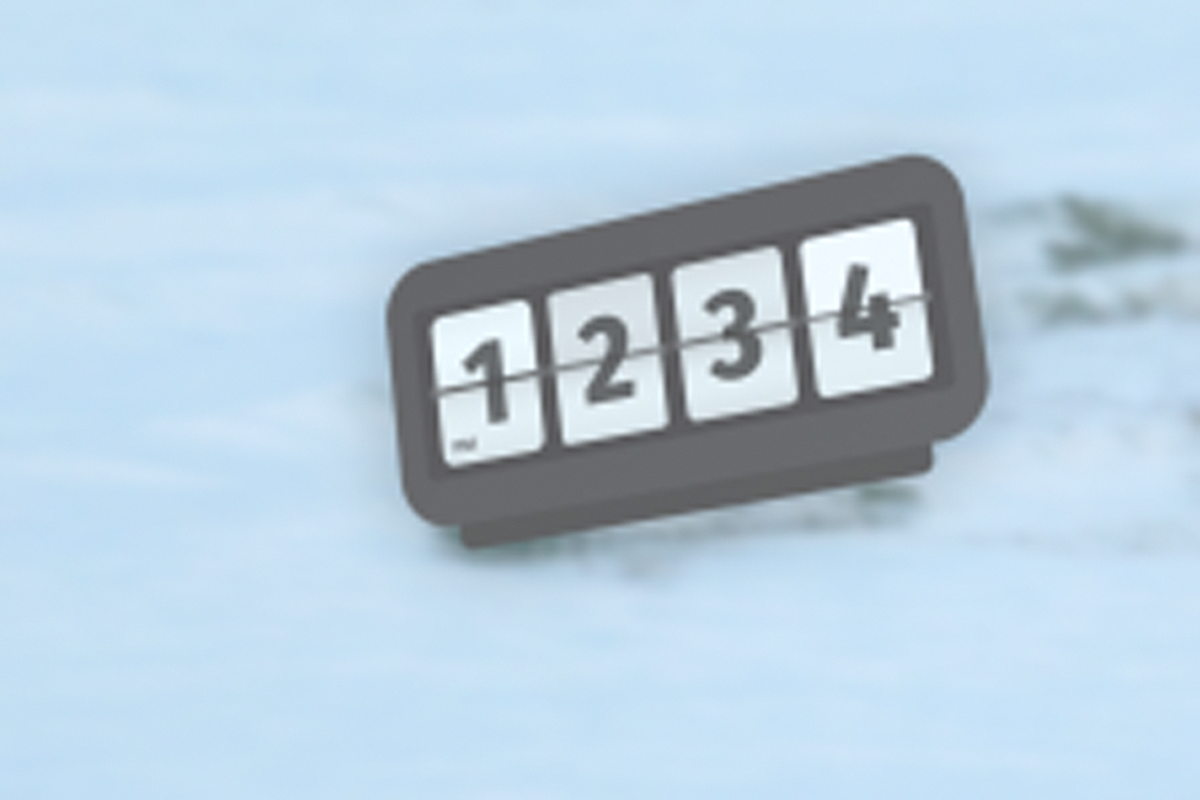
12:34
